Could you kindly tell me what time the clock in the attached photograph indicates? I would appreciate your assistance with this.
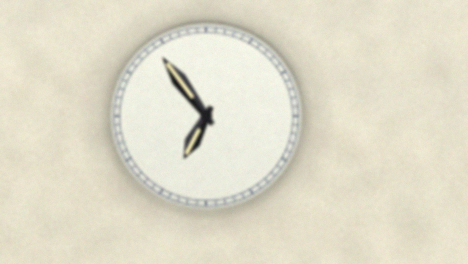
6:54
